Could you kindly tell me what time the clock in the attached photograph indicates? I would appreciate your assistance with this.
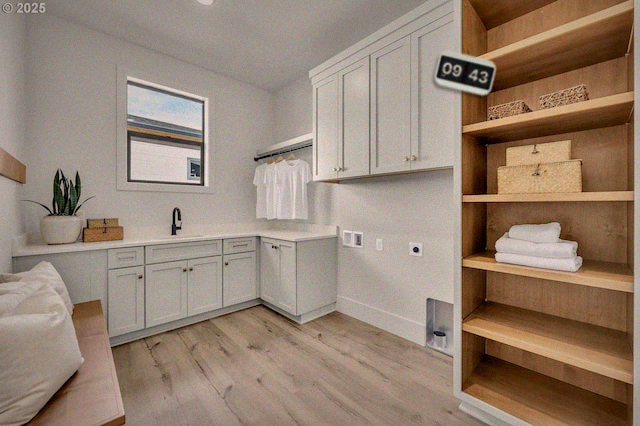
9:43
